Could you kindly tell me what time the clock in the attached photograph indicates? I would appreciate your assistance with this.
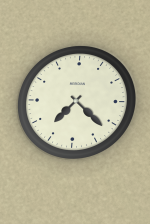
7:22
